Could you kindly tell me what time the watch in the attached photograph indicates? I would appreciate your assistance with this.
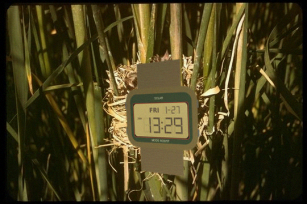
13:29
